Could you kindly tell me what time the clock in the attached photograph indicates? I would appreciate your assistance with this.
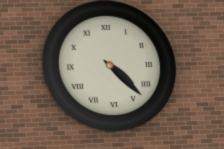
4:23
